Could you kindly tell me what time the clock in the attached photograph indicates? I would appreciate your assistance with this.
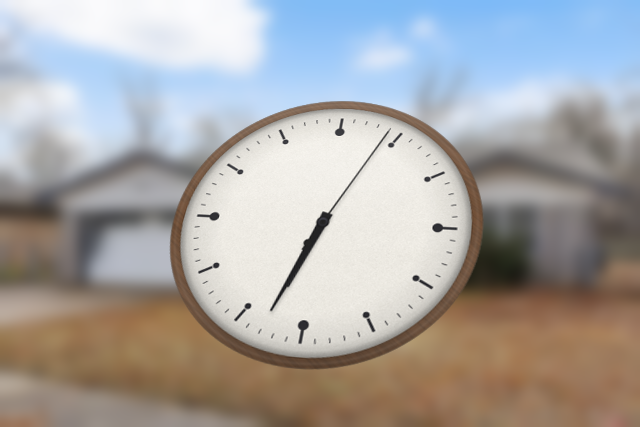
6:33:04
